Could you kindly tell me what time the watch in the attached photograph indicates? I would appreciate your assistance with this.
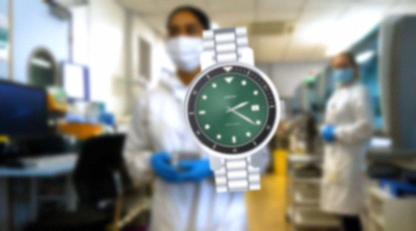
2:21
